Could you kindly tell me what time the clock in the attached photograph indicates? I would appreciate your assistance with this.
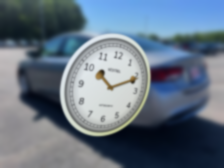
10:11
